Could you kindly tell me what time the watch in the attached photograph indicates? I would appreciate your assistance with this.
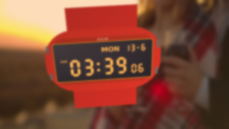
3:39
